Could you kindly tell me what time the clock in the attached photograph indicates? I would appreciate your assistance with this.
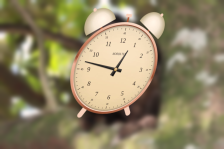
12:47
